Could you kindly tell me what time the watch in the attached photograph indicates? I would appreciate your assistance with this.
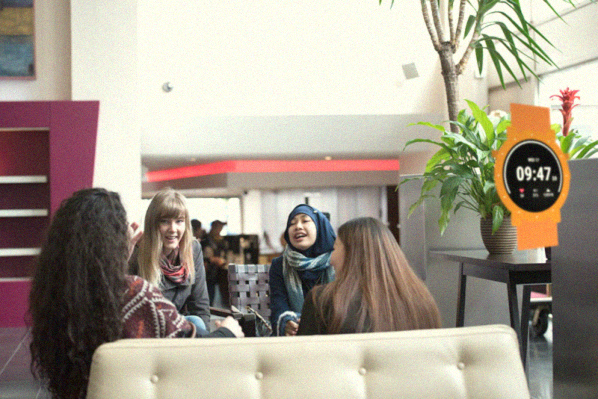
9:47
